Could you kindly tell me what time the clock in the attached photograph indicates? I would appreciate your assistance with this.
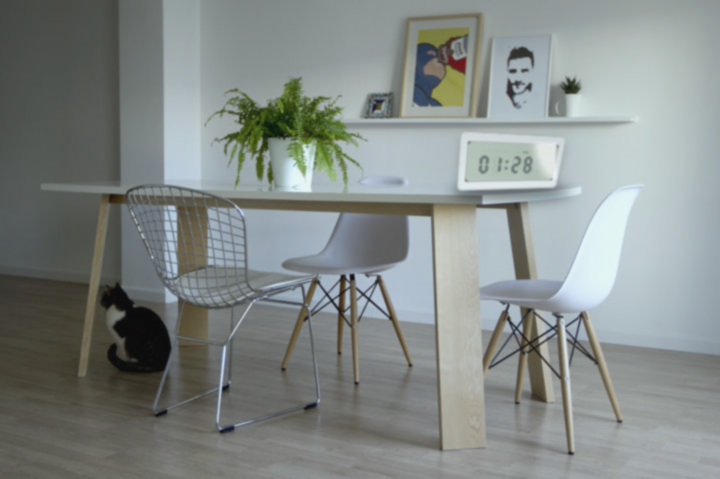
1:28
